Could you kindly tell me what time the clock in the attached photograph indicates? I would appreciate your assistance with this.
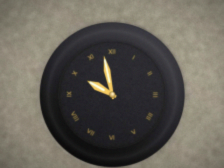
9:58
